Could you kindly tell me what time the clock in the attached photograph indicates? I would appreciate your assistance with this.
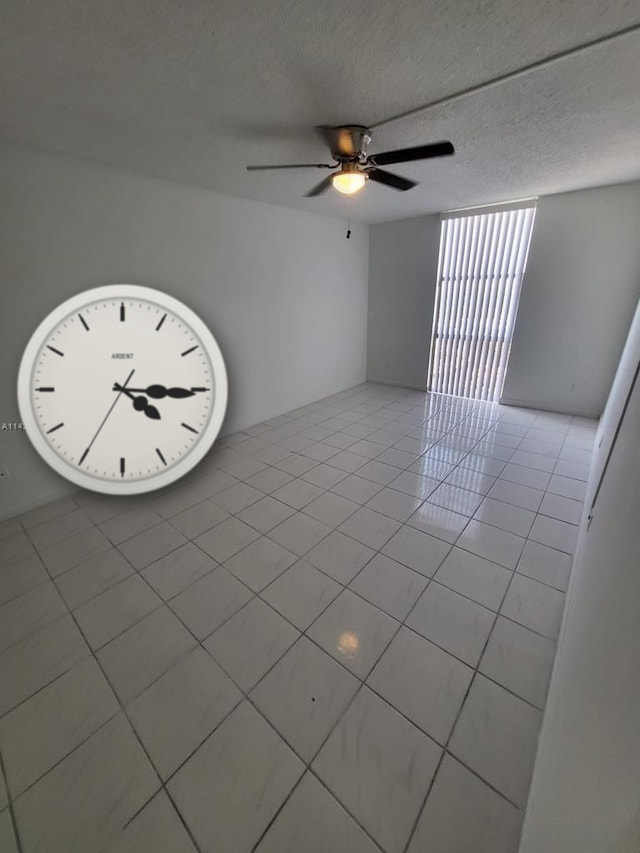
4:15:35
